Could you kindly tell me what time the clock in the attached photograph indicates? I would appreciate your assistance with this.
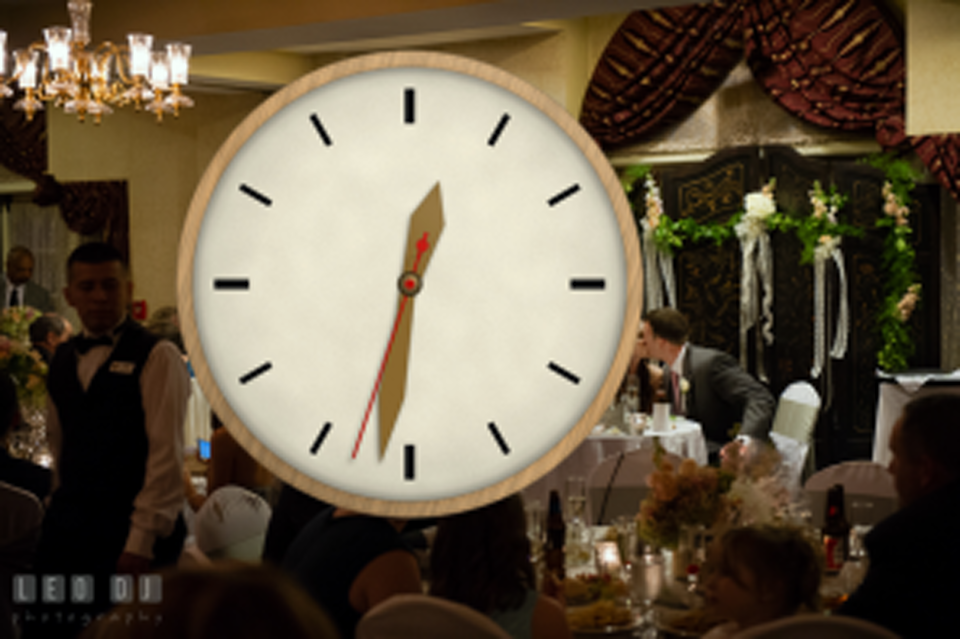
12:31:33
